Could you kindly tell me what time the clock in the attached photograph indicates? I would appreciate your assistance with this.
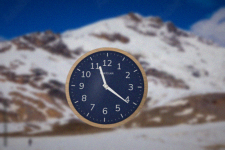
11:21
